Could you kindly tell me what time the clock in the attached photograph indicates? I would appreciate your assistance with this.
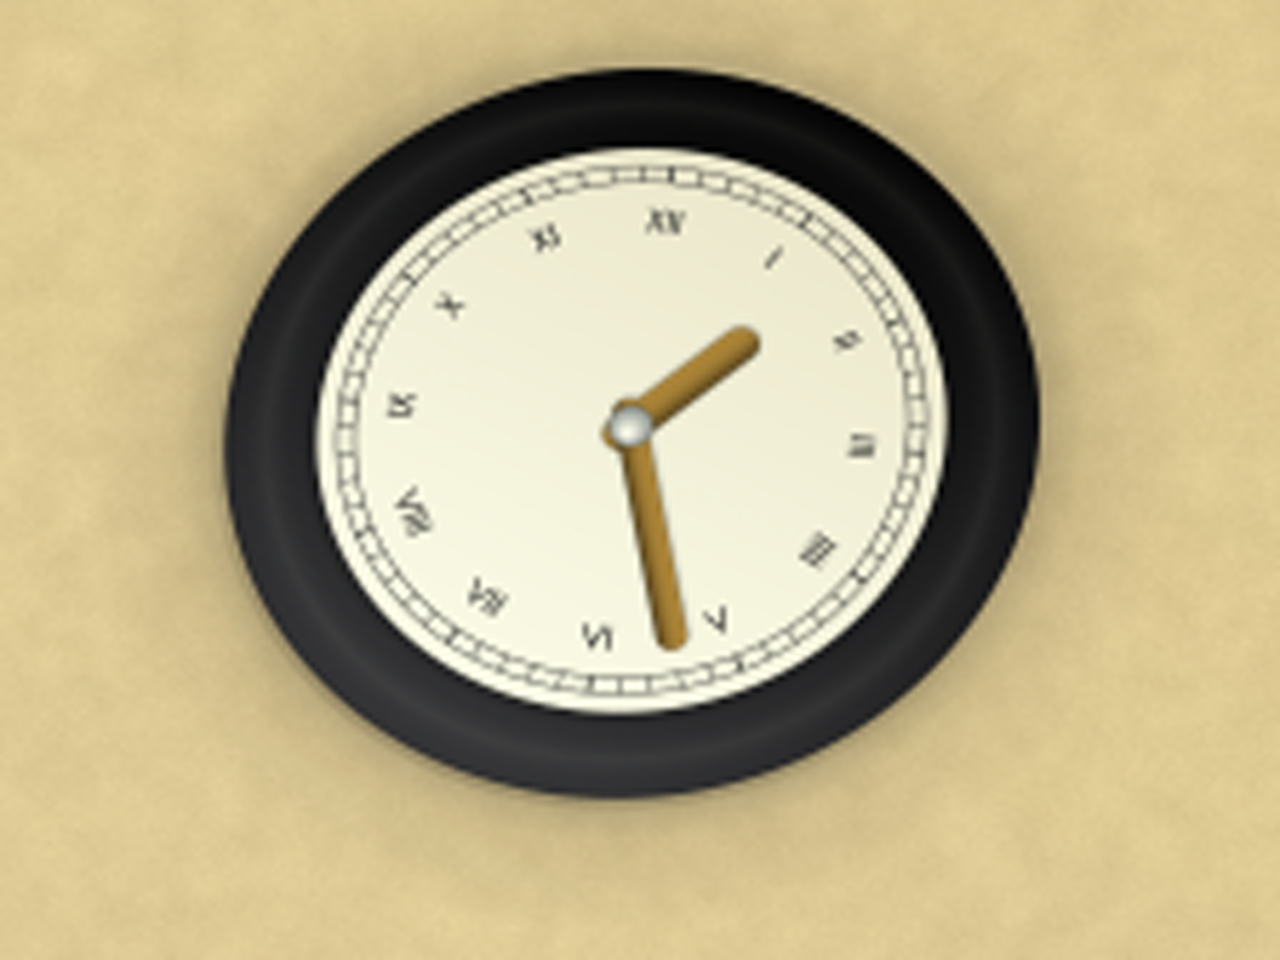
1:27
